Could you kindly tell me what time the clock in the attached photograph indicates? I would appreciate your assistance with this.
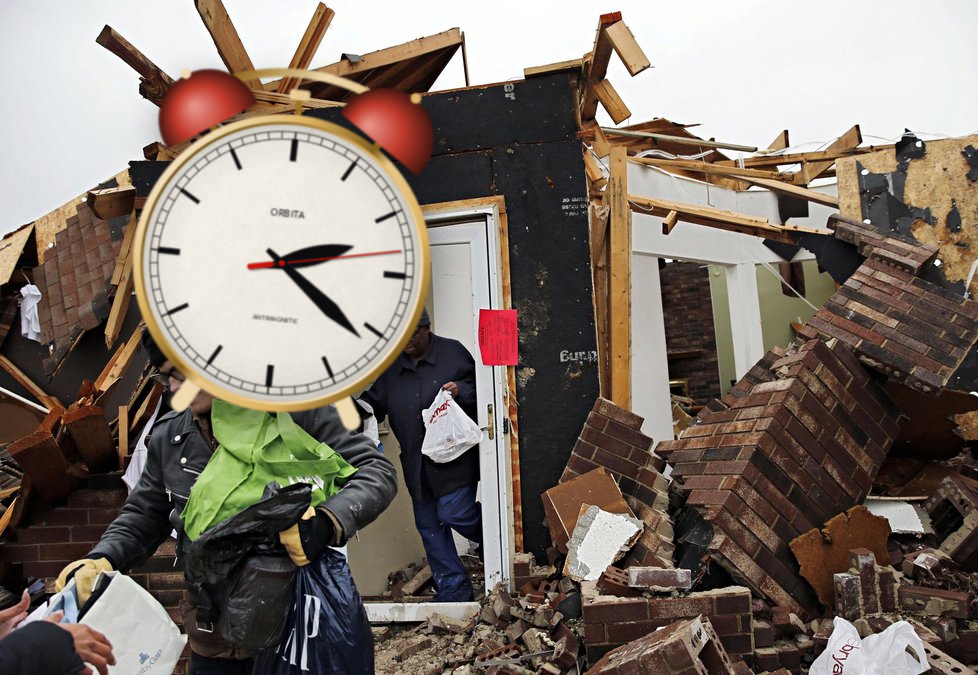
2:21:13
